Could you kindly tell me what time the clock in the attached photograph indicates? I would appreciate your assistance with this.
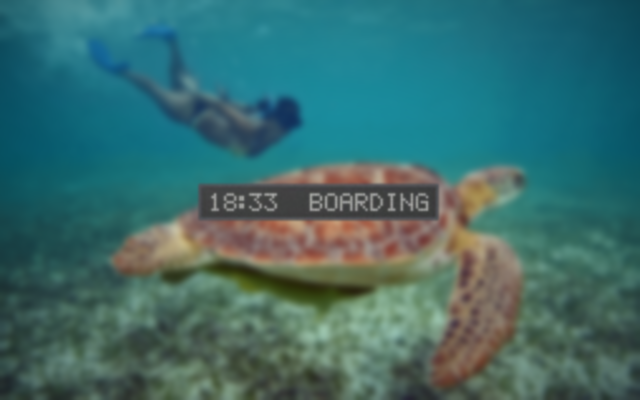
18:33
